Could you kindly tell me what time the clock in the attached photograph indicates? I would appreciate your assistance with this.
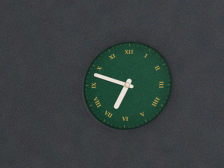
6:48
